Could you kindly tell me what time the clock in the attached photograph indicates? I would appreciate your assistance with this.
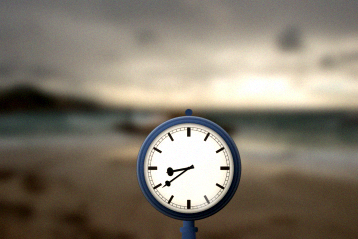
8:39
